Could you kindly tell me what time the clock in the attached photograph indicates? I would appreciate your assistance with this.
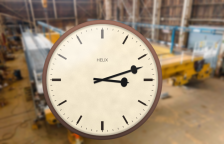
3:12
